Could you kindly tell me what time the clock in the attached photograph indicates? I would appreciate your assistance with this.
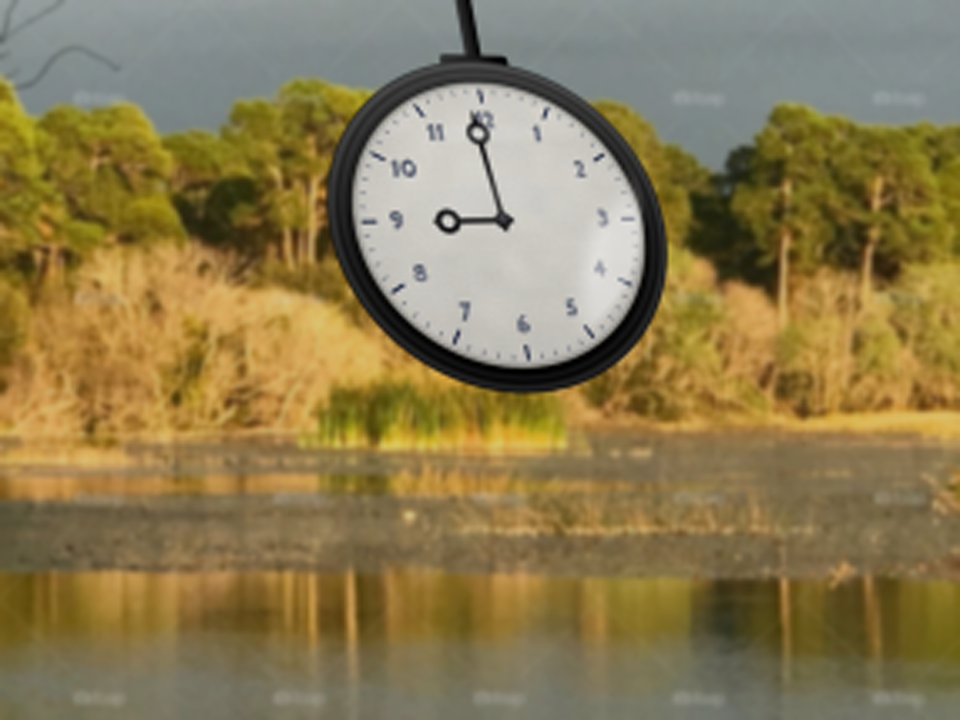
8:59
